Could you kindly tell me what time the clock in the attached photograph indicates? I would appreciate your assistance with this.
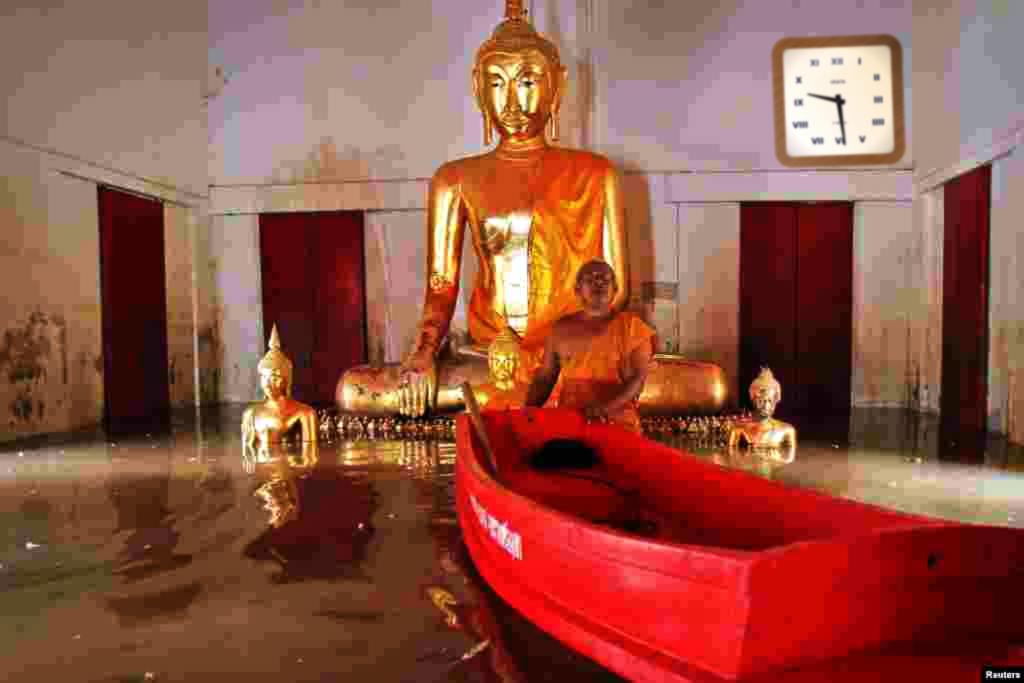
9:29
